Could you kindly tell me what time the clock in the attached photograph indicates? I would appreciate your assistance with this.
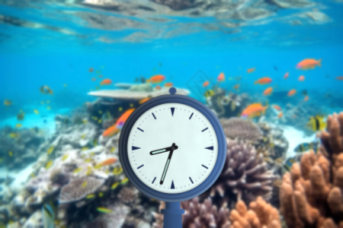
8:33
